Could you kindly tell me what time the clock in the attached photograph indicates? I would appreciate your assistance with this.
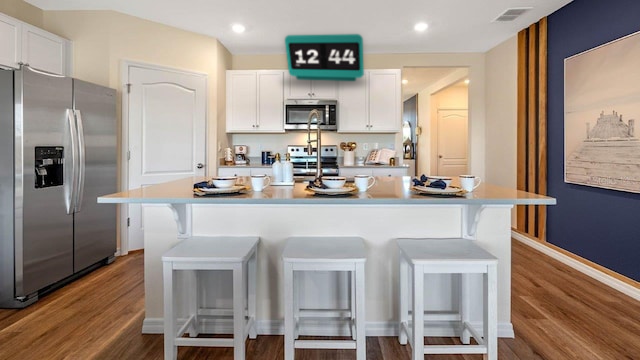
12:44
